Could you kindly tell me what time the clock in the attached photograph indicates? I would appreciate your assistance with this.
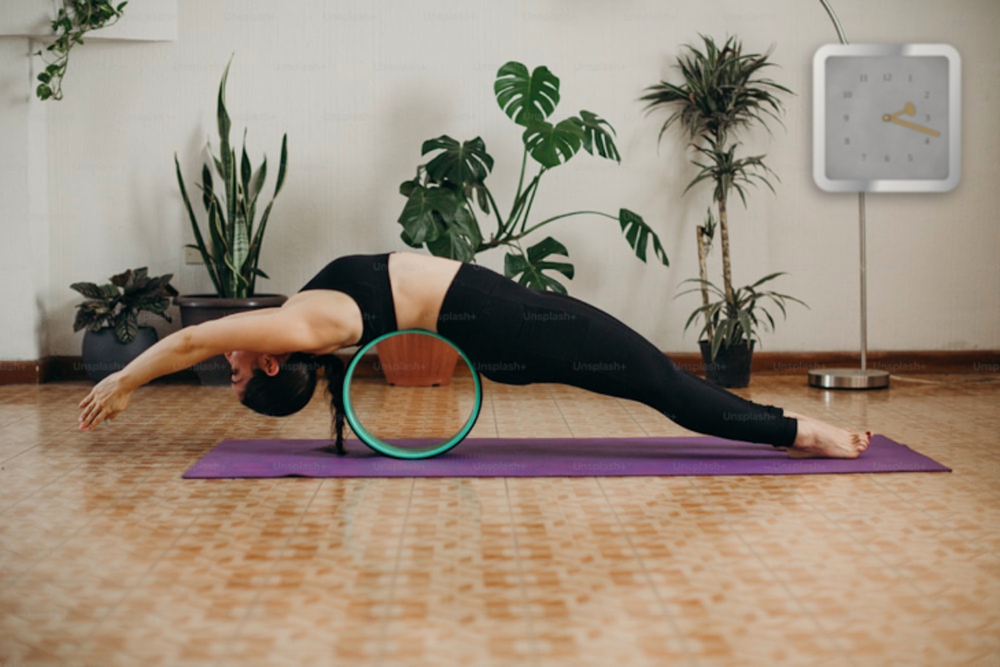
2:18
